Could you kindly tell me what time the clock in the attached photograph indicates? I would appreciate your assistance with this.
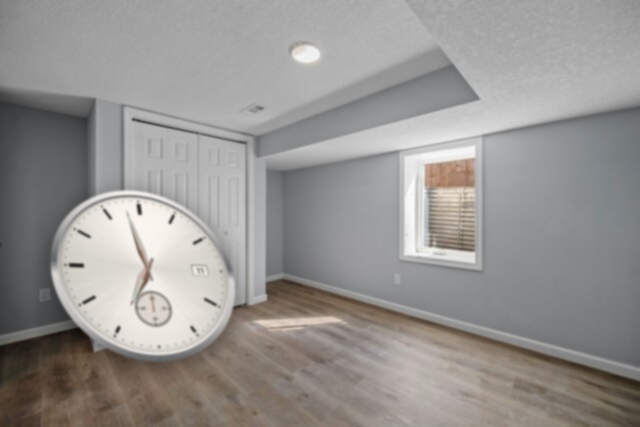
6:58
